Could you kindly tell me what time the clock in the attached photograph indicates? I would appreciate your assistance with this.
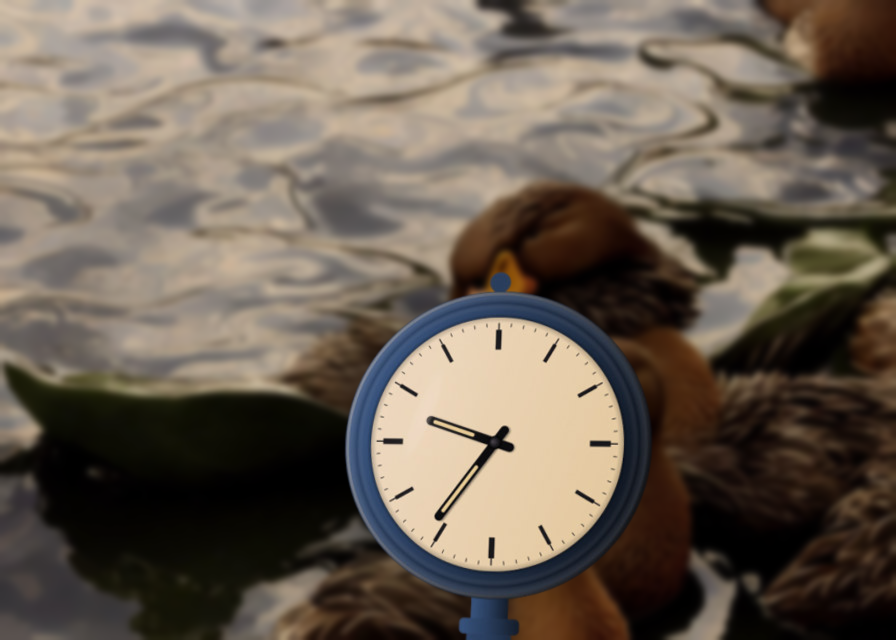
9:36
